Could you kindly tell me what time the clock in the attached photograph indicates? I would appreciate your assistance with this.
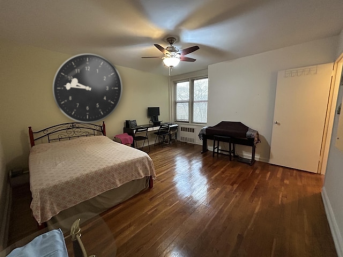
9:46
